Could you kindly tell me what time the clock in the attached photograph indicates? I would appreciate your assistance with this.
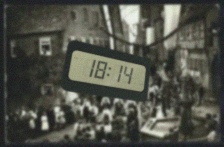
18:14
